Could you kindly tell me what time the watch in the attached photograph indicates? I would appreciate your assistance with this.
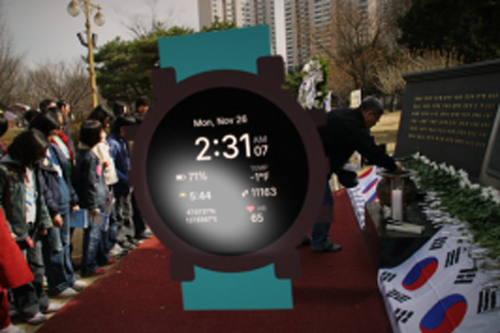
2:31
